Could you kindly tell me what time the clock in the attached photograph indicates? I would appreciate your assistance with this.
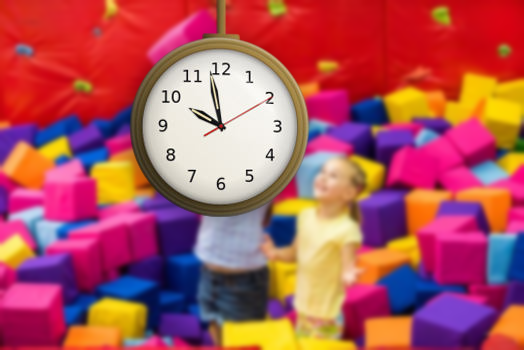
9:58:10
